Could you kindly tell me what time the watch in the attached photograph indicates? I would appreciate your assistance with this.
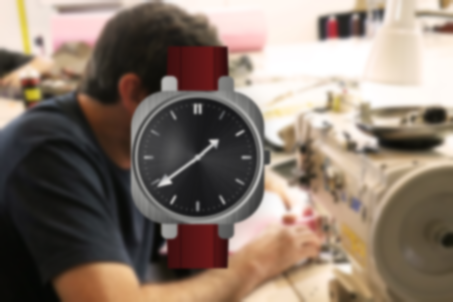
1:39
